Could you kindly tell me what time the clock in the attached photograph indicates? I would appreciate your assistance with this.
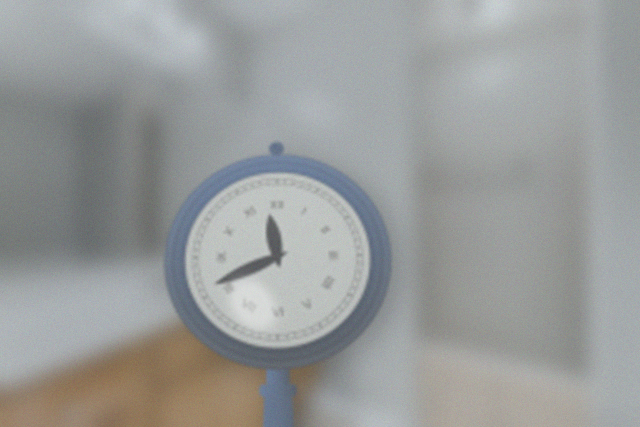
11:41
